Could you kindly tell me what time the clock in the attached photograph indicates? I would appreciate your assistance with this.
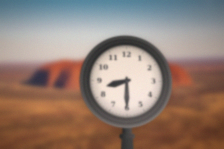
8:30
